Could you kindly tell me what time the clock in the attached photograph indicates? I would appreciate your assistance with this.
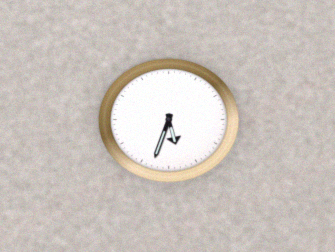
5:33
